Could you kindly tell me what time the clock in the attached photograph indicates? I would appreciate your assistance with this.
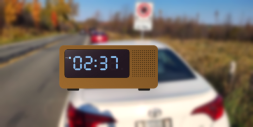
2:37
